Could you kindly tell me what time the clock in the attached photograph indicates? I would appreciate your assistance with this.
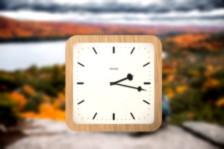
2:17
